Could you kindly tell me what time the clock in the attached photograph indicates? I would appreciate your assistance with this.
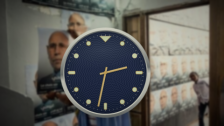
2:32
